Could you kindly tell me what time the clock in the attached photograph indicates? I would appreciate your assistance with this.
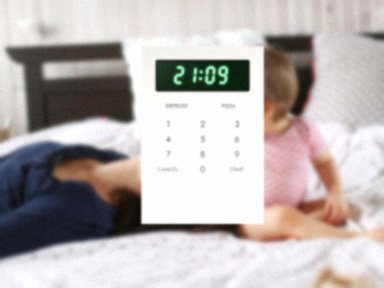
21:09
